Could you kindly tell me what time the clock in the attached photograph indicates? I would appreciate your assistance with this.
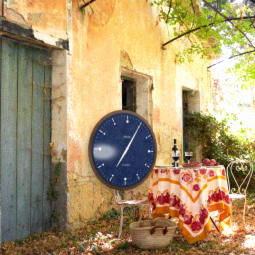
7:05
